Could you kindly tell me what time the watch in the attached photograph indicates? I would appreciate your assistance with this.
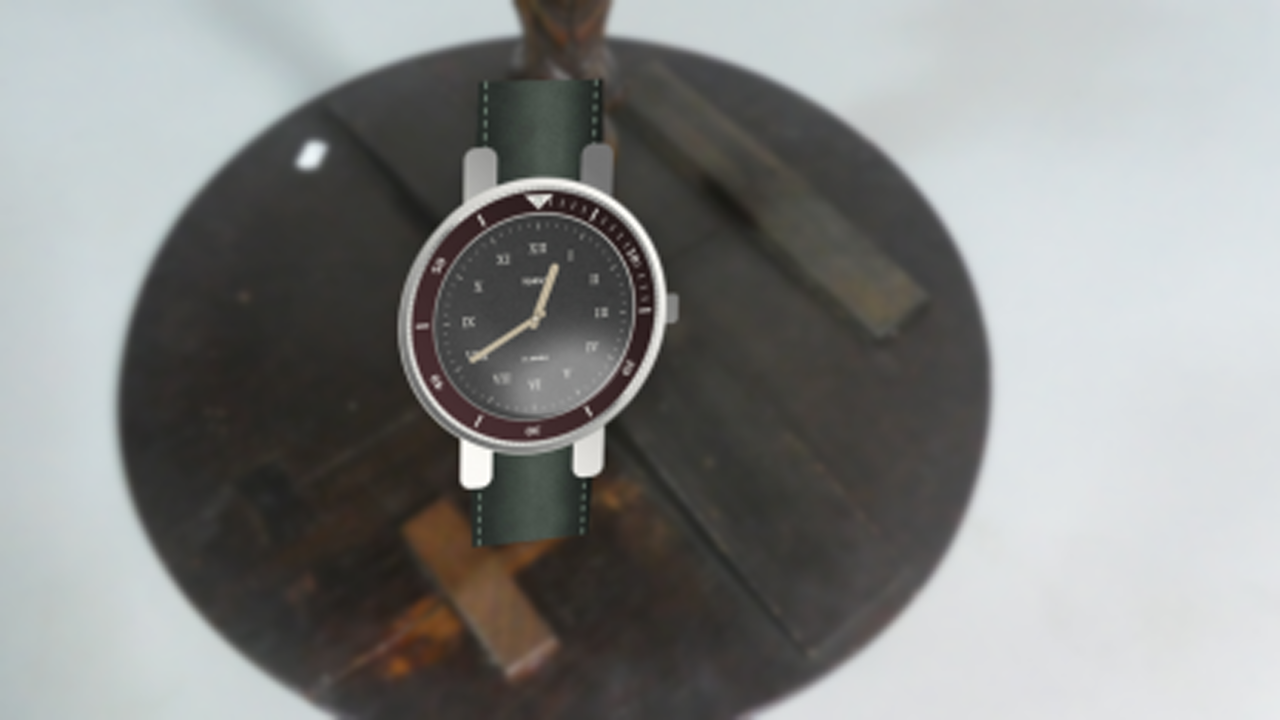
12:40
